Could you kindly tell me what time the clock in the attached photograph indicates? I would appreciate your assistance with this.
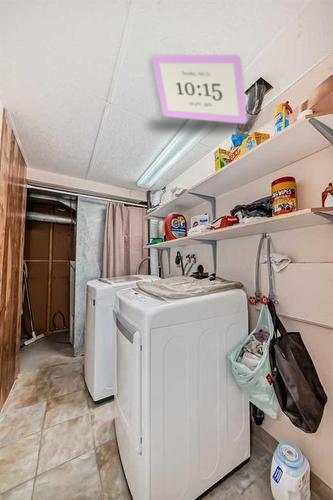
10:15
